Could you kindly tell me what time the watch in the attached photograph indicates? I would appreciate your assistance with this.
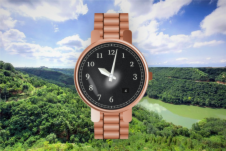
10:02
